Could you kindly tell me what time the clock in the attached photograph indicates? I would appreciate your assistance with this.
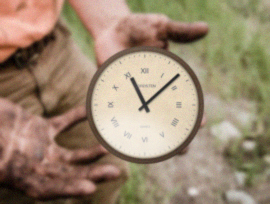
11:08
